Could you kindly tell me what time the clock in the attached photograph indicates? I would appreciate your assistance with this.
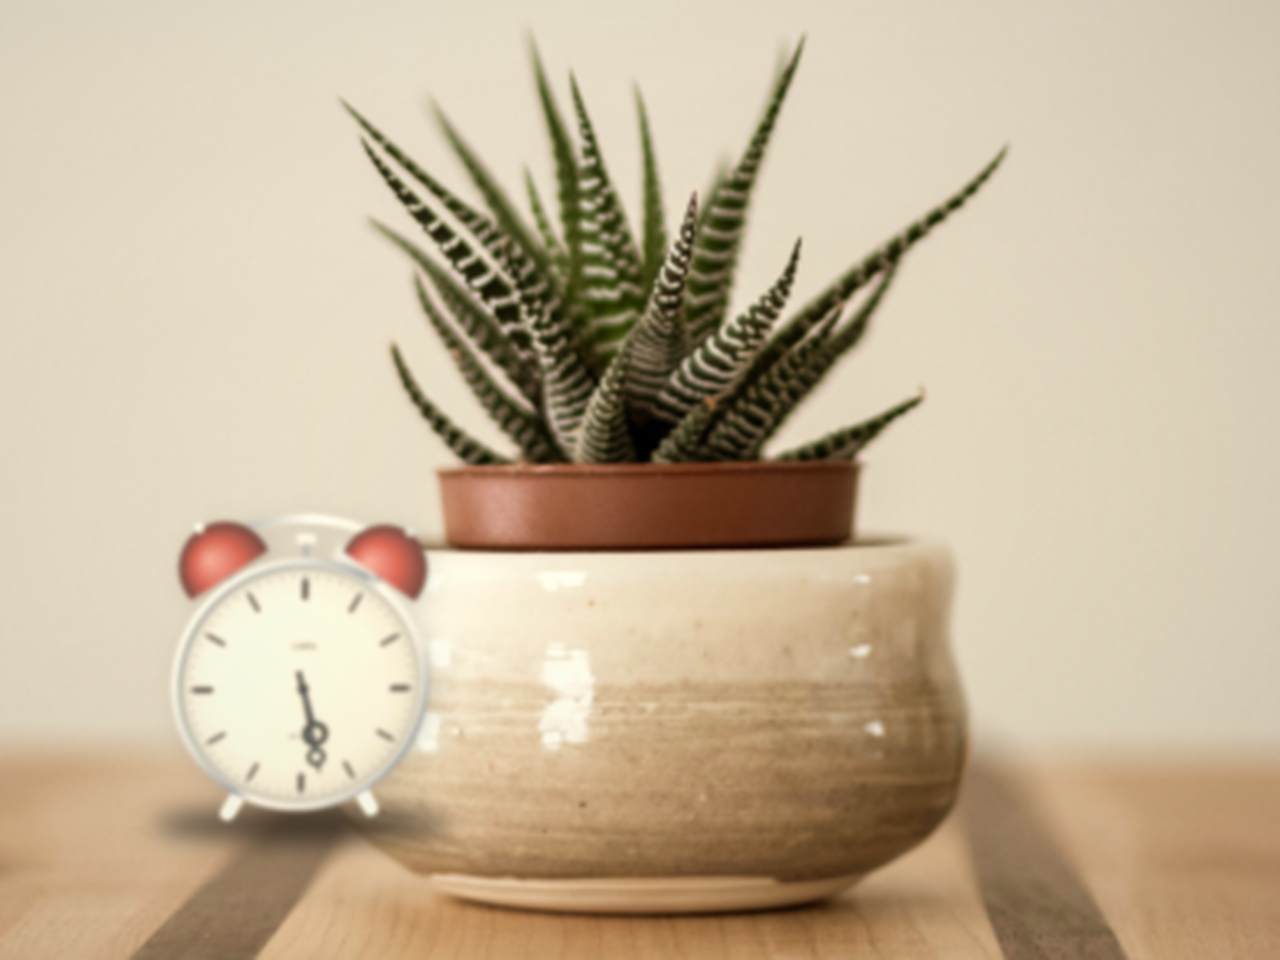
5:28
